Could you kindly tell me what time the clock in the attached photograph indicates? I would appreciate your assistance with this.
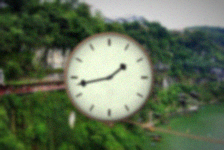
1:43
